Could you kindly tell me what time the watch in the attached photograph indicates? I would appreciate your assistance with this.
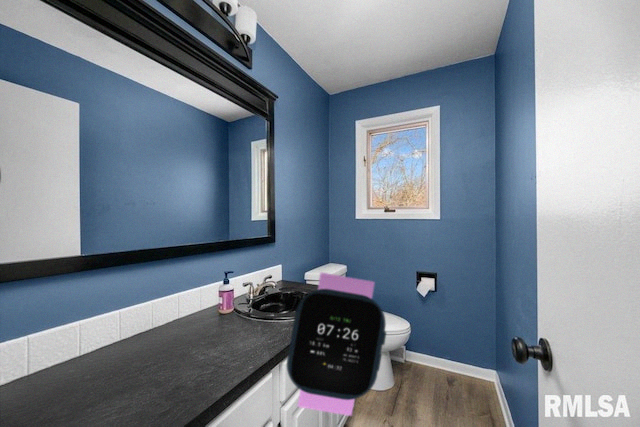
7:26
